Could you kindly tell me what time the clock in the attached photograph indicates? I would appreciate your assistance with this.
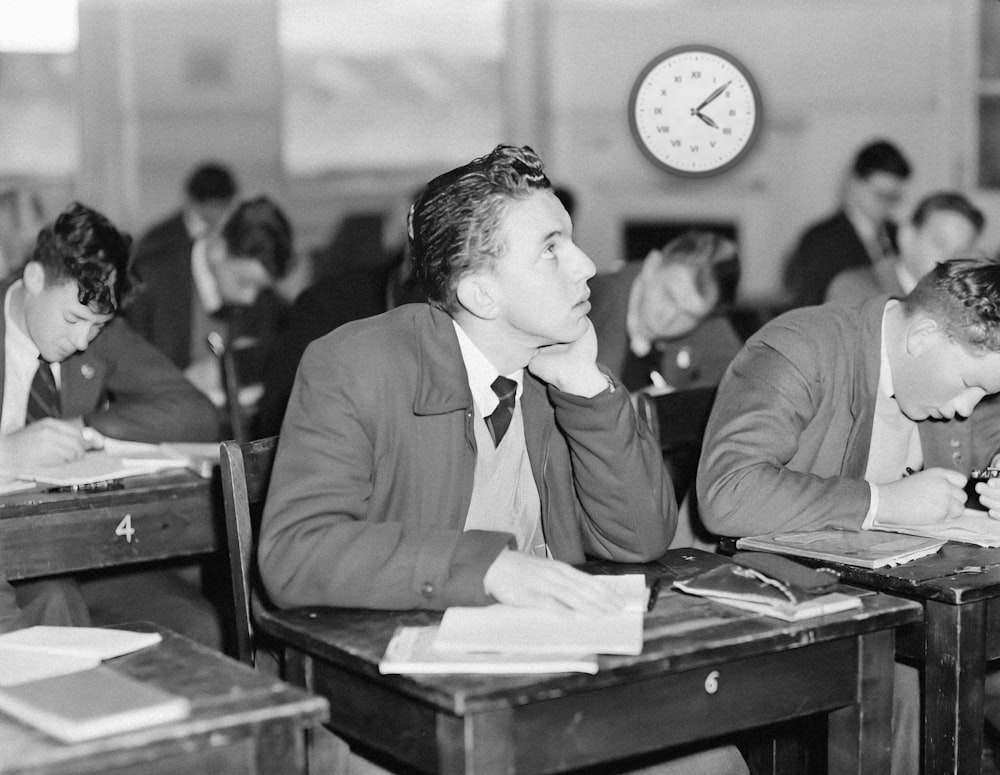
4:08
